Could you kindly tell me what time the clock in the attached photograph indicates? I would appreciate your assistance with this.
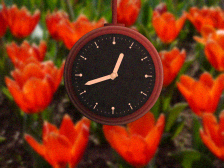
12:42
